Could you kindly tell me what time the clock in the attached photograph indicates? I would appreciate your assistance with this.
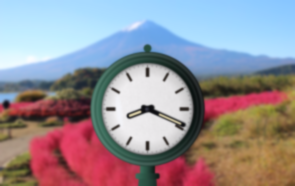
8:19
